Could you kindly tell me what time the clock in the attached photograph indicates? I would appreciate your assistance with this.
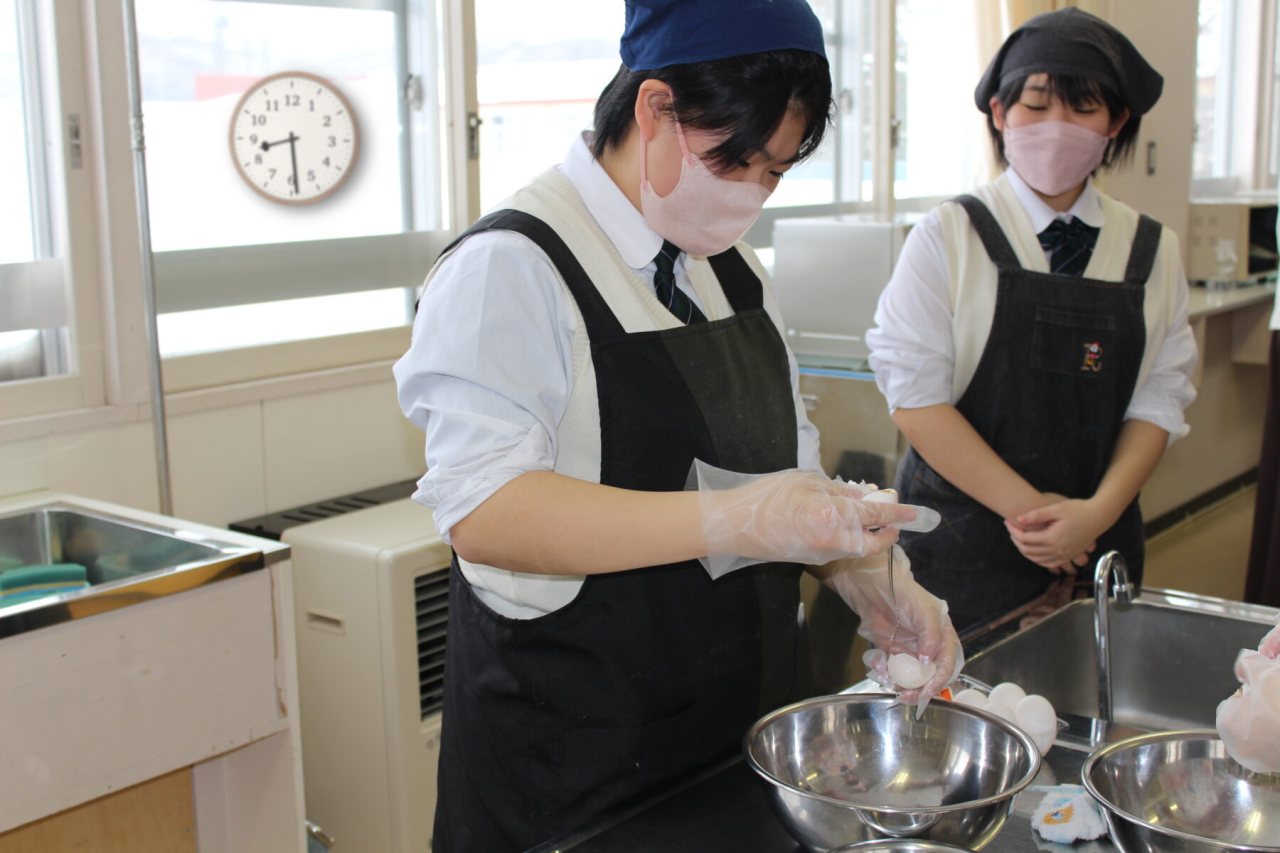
8:29
